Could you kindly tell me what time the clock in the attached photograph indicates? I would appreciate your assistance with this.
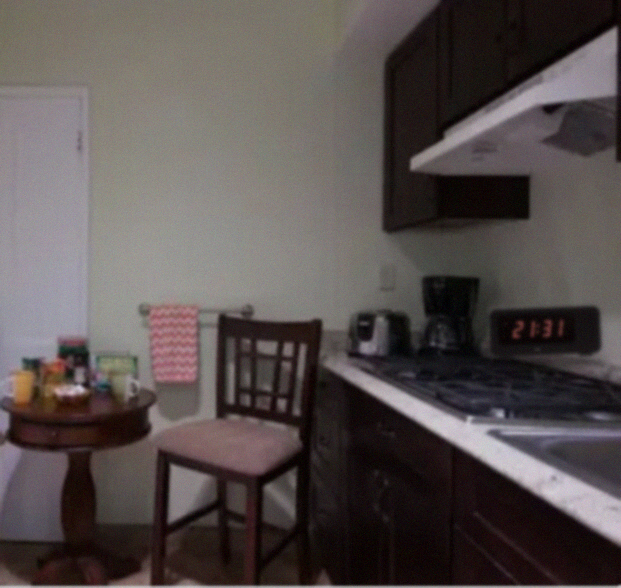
21:31
